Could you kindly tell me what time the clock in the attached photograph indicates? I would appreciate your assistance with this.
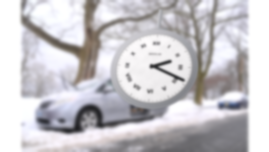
2:19
